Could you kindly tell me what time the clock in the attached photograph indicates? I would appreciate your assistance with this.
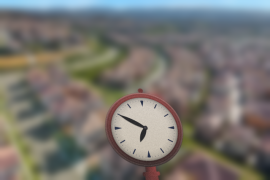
6:50
